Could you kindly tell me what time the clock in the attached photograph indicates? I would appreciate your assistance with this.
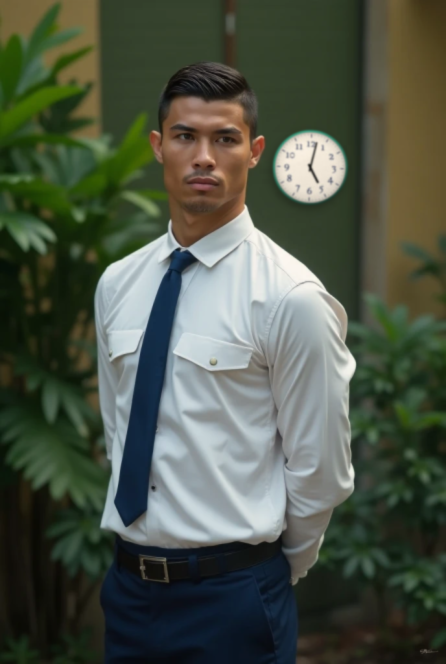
5:02
